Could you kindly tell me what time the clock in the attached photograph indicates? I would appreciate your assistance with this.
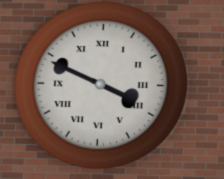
3:49
